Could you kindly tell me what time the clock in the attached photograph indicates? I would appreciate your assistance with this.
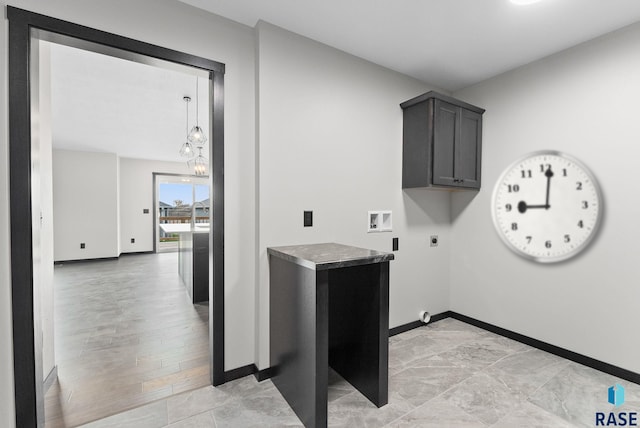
9:01
